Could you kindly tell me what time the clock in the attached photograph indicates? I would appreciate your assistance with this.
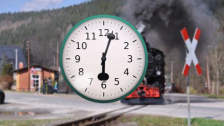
6:03
